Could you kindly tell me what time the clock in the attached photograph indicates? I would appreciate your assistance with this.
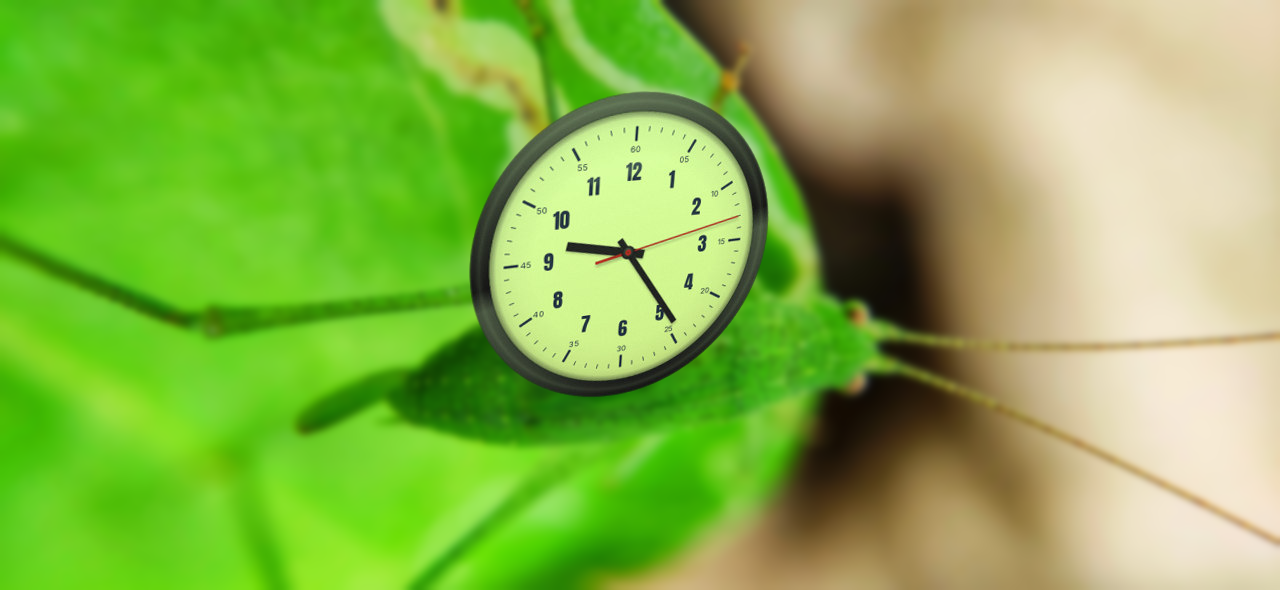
9:24:13
